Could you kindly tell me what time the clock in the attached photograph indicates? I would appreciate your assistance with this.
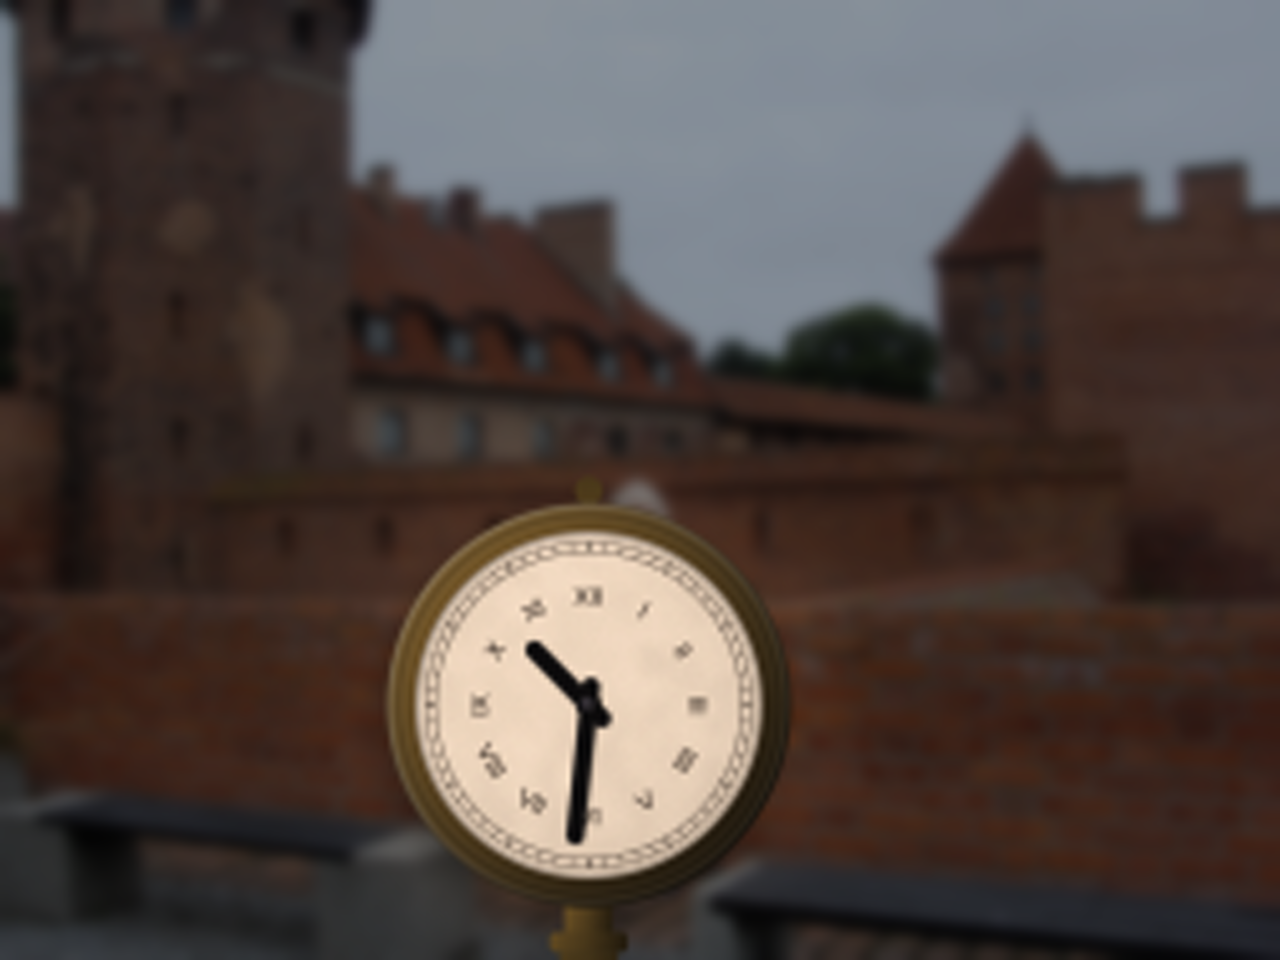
10:31
